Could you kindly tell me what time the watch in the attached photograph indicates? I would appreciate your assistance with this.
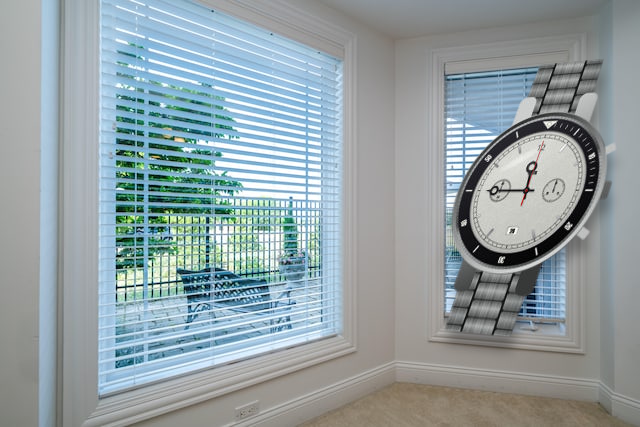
11:45
